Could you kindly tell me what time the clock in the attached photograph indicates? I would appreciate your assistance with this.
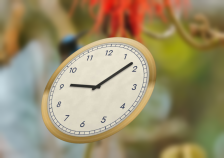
9:08
